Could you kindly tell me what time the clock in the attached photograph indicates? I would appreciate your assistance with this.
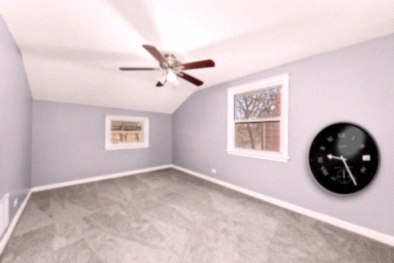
9:26
